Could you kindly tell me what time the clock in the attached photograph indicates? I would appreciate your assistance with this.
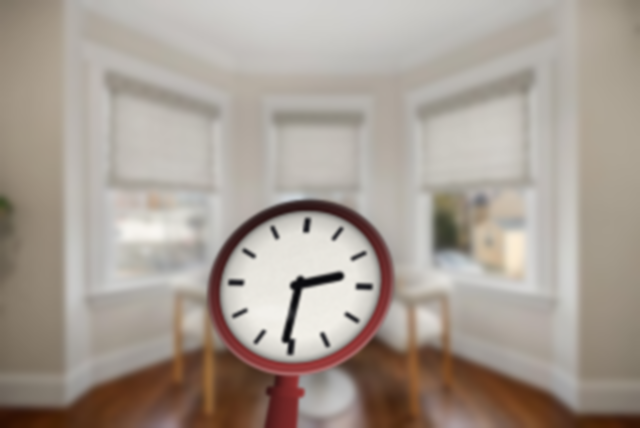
2:31
